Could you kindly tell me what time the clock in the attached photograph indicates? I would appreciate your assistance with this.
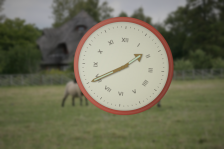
1:40
